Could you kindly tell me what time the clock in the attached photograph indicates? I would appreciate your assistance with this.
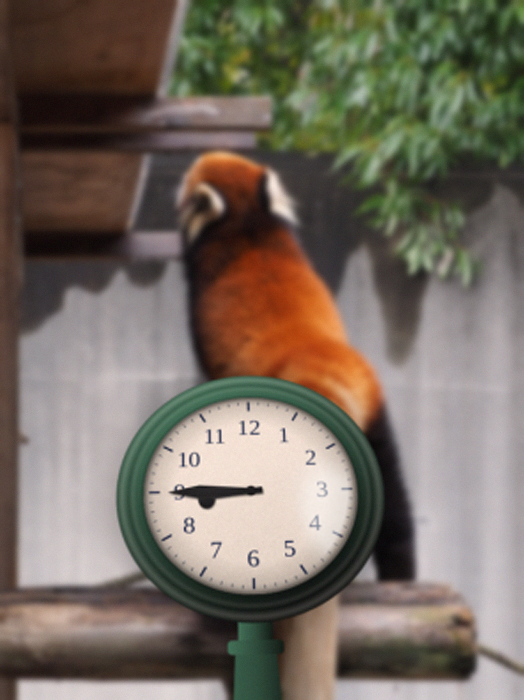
8:45
